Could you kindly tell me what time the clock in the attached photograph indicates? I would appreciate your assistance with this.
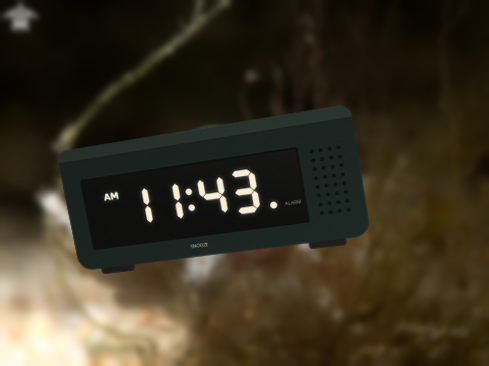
11:43
